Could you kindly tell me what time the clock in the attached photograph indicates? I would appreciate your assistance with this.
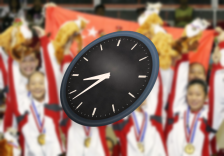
8:38
